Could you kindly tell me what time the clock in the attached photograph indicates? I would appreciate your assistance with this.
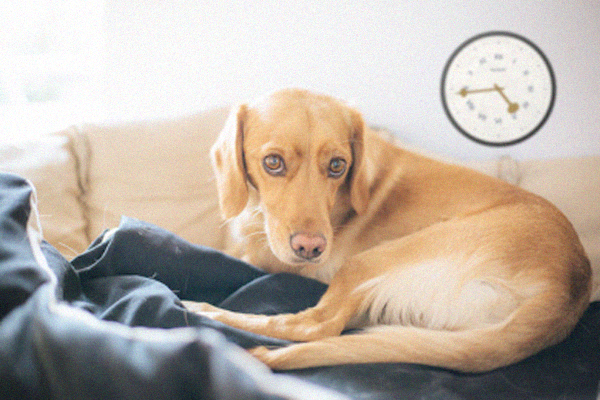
4:44
